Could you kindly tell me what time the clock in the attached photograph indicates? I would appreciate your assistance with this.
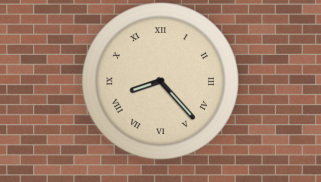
8:23
